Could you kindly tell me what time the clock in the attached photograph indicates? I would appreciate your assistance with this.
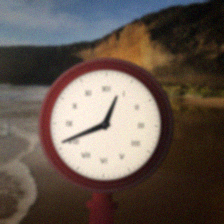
12:41
